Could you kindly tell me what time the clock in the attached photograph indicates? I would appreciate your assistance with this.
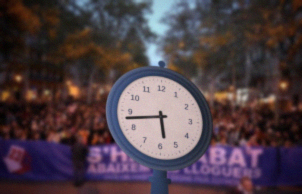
5:43
